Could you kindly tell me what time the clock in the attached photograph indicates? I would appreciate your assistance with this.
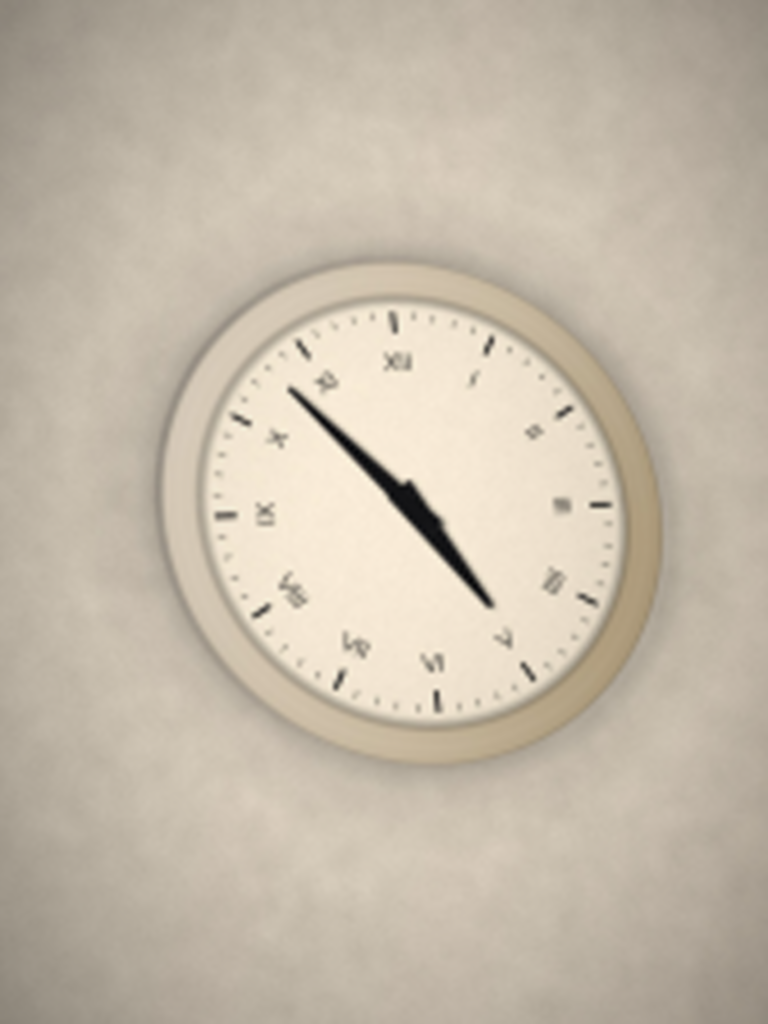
4:53
